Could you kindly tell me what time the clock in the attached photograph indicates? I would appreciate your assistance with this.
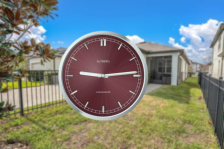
9:14
